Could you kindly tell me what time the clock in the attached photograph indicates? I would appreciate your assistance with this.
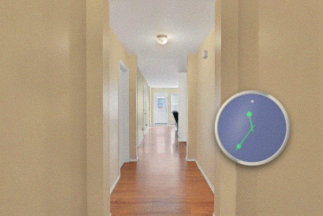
11:36
